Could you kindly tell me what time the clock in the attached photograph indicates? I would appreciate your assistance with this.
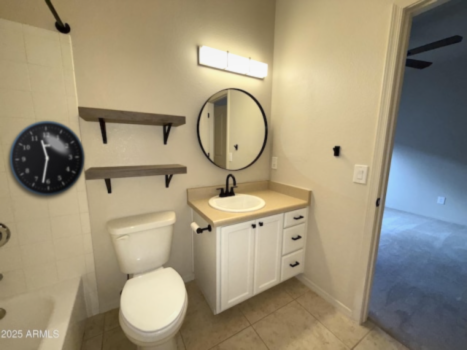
11:32
